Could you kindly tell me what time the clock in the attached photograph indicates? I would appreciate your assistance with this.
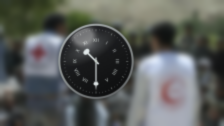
10:30
